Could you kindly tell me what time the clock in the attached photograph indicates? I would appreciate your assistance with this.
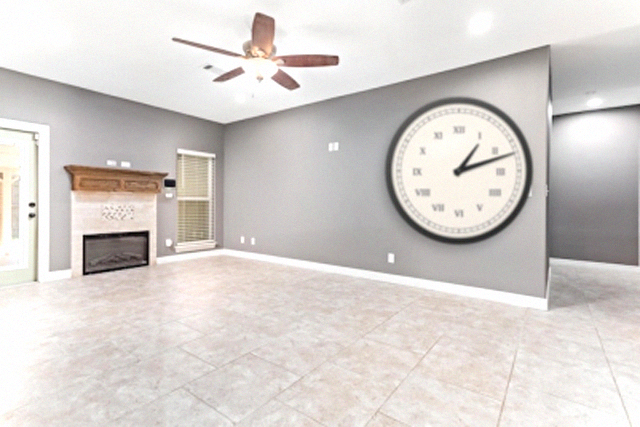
1:12
